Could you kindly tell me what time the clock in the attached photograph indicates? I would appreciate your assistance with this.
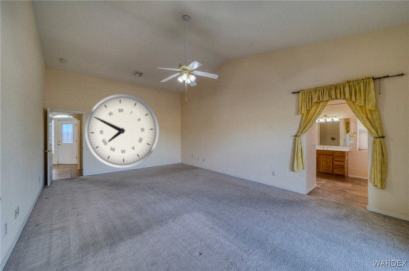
7:50
